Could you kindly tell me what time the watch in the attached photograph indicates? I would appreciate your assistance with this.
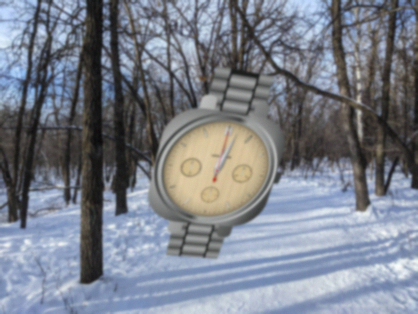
12:02
